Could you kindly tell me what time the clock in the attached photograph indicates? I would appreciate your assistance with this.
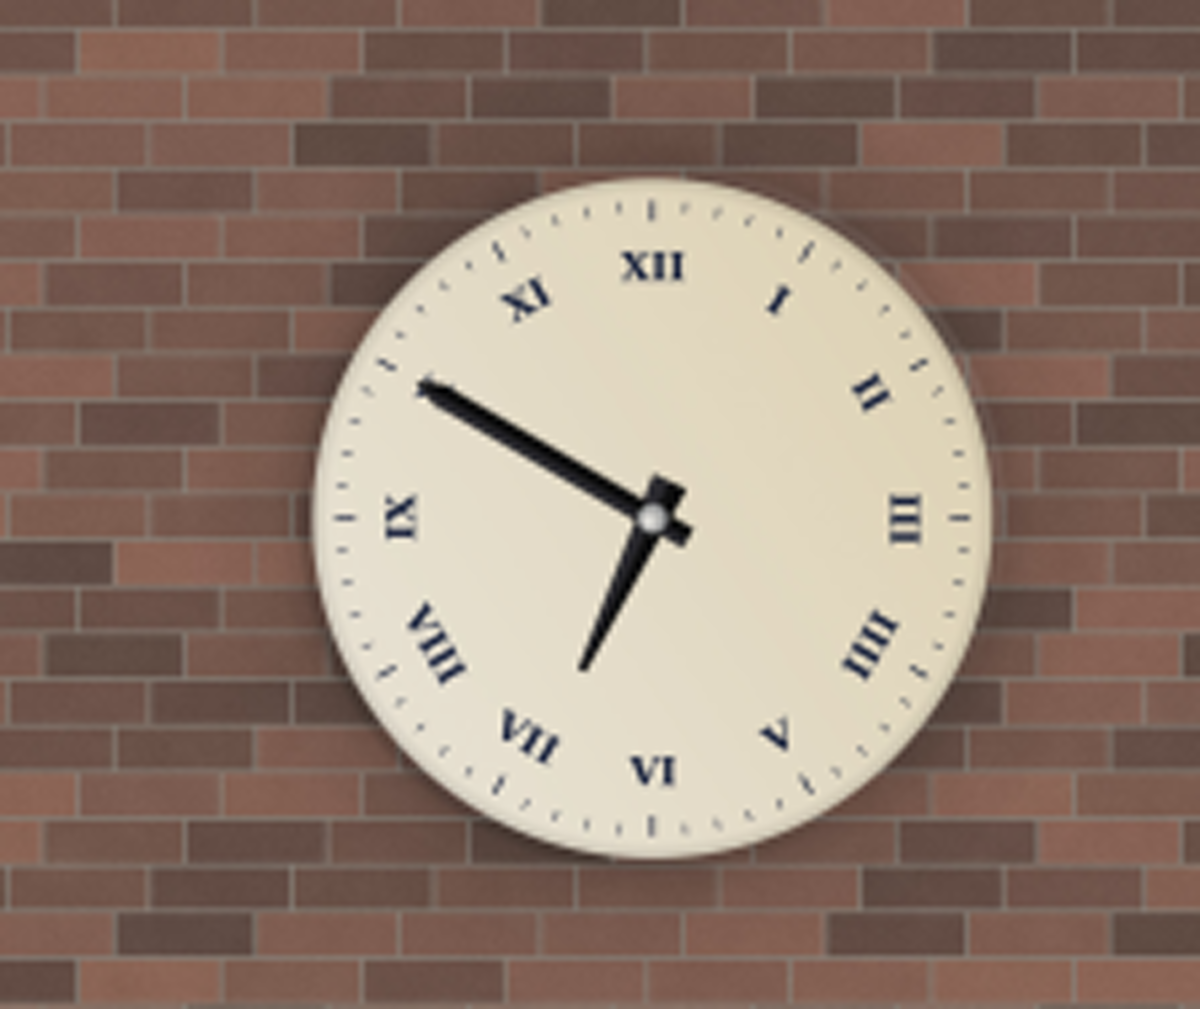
6:50
